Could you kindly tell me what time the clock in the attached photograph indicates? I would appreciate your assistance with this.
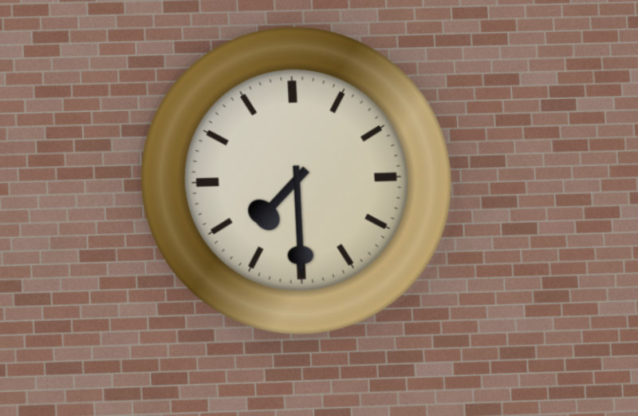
7:30
